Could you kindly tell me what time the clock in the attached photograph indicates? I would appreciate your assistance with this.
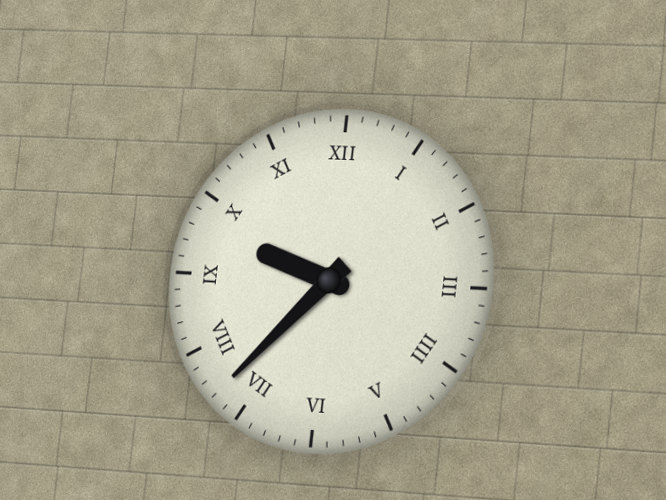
9:37
